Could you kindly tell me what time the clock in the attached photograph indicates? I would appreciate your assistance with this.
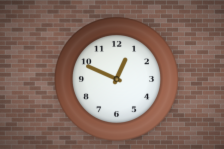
12:49
